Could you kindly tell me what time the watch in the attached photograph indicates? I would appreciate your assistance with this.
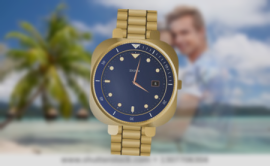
4:02
